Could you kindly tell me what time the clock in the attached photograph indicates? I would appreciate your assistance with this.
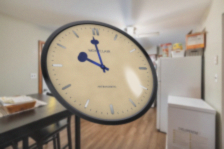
9:59
